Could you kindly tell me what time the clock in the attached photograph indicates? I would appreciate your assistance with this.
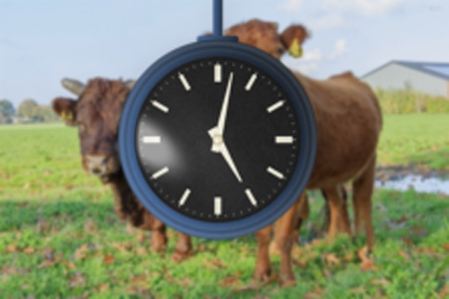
5:02
